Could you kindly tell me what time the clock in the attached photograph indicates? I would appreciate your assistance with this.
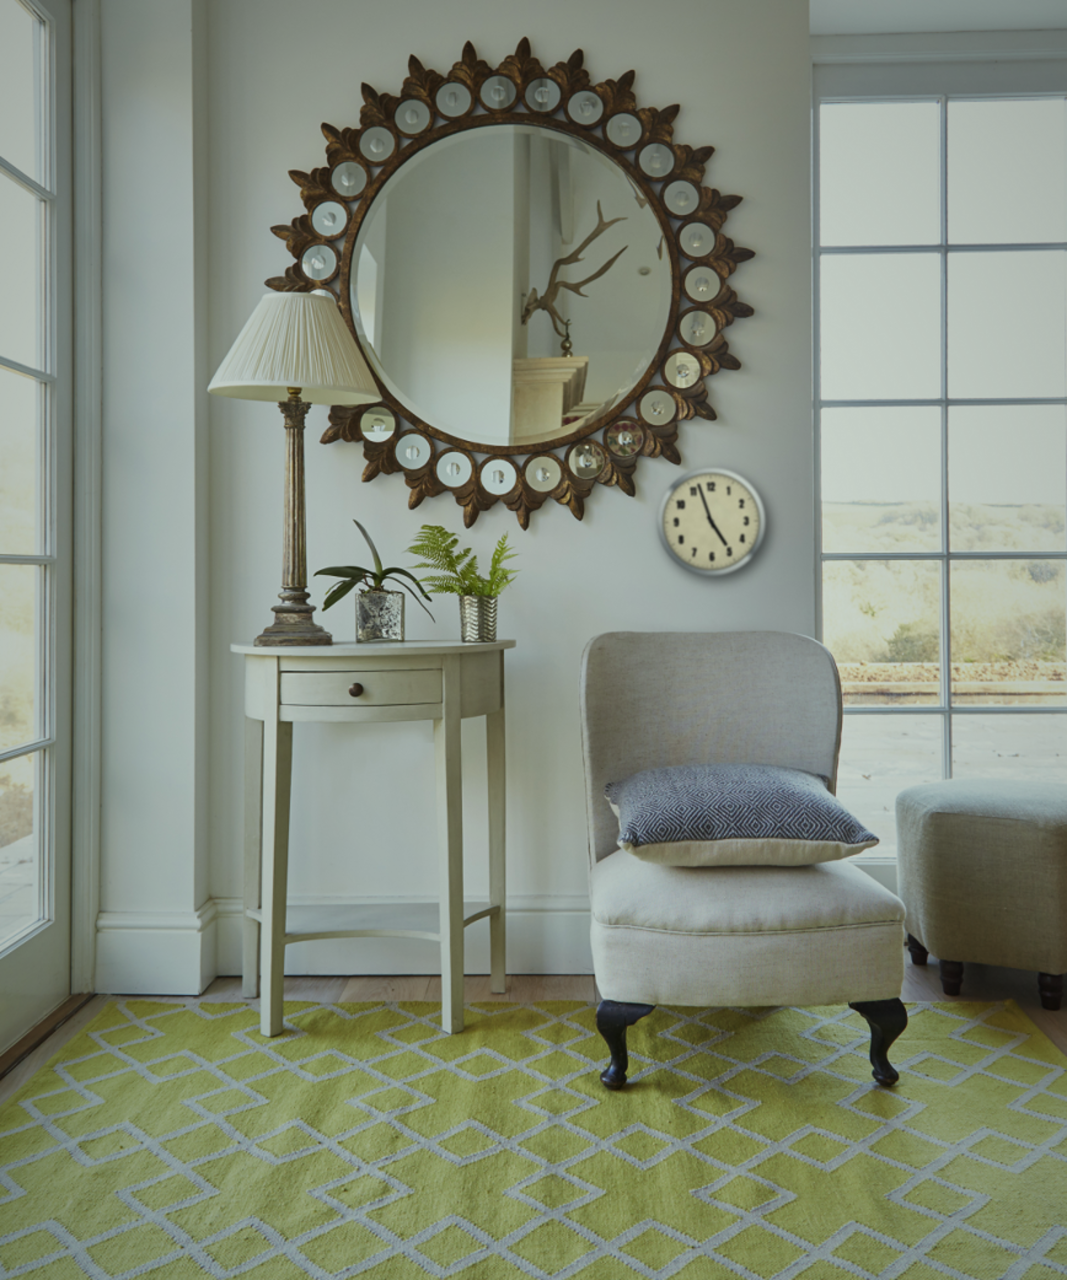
4:57
